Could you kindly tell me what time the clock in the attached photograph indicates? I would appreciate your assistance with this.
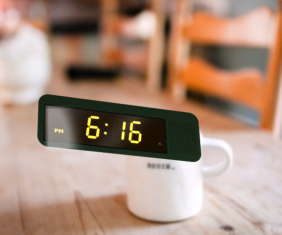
6:16
